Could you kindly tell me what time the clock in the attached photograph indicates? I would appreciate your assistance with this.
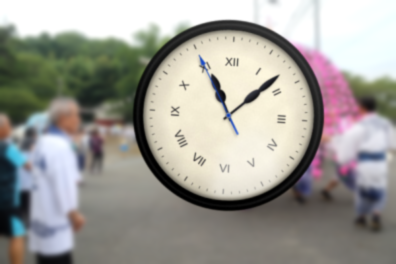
11:07:55
